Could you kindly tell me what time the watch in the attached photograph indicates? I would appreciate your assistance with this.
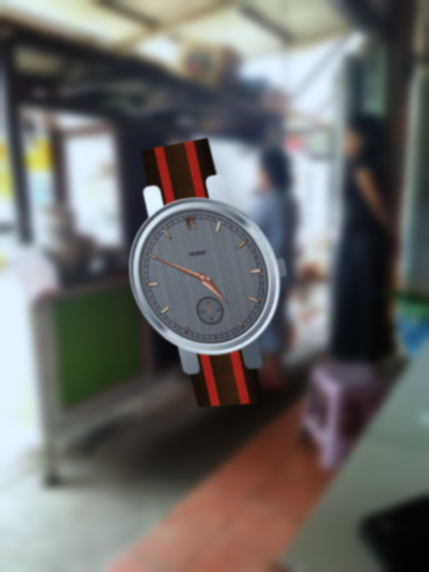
4:50
